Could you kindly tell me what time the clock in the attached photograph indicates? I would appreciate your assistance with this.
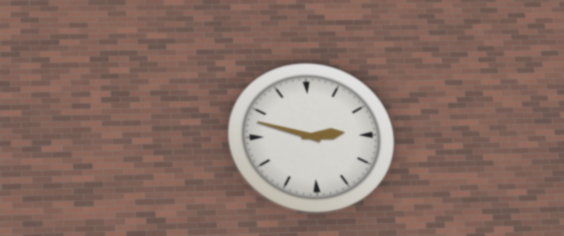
2:48
